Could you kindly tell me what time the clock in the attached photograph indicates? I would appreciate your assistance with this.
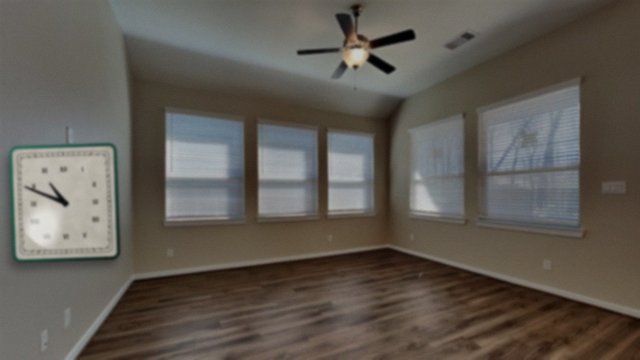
10:49
